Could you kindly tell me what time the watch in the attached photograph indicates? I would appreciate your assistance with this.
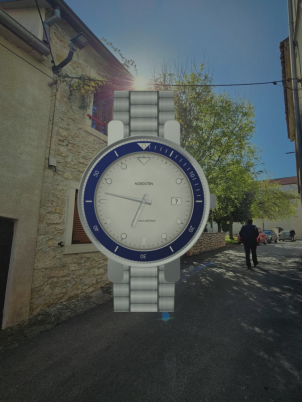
6:47
